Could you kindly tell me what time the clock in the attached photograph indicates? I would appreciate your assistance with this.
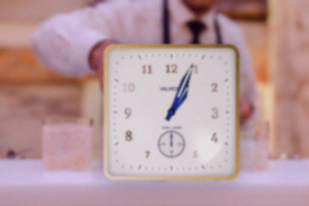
1:04
